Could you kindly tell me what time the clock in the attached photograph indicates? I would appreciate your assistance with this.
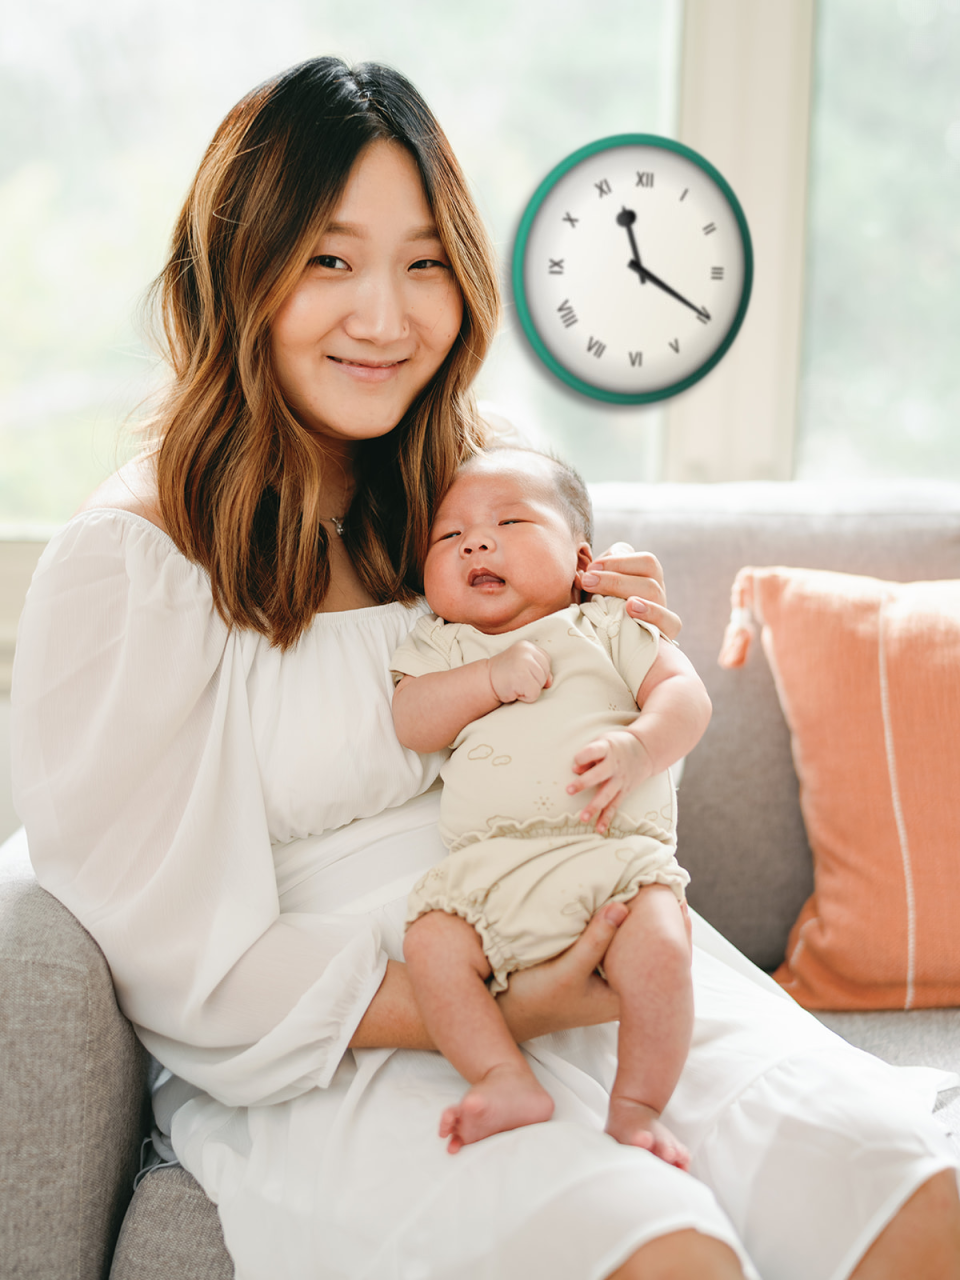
11:20
